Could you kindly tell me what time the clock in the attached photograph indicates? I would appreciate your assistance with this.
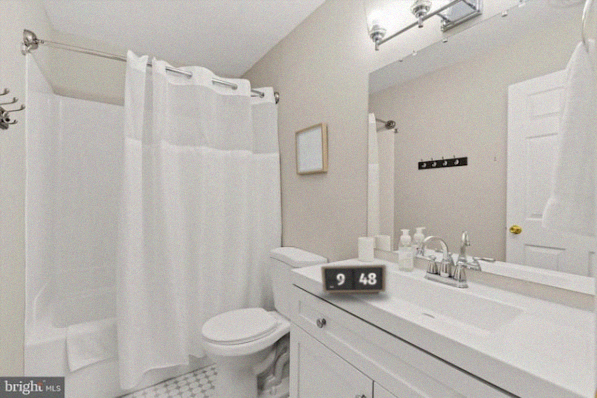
9:48
